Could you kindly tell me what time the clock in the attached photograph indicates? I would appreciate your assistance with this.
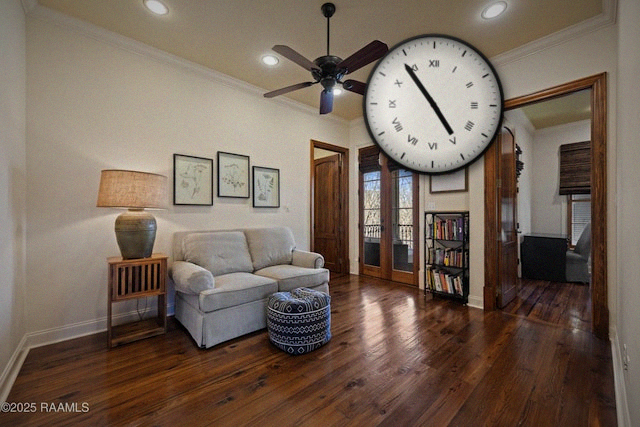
4:54
